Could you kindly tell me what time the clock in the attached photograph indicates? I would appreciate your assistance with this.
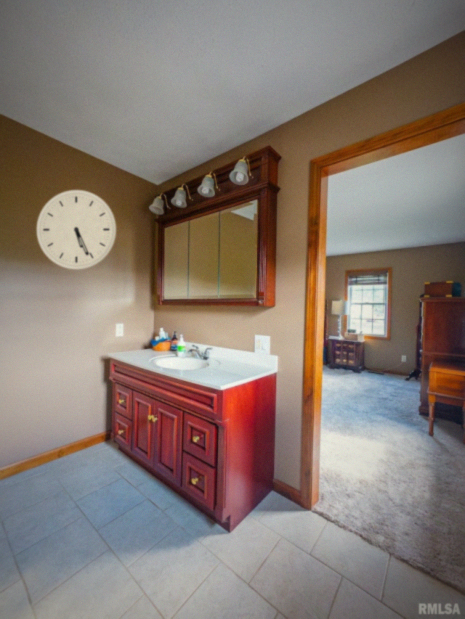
5:26
